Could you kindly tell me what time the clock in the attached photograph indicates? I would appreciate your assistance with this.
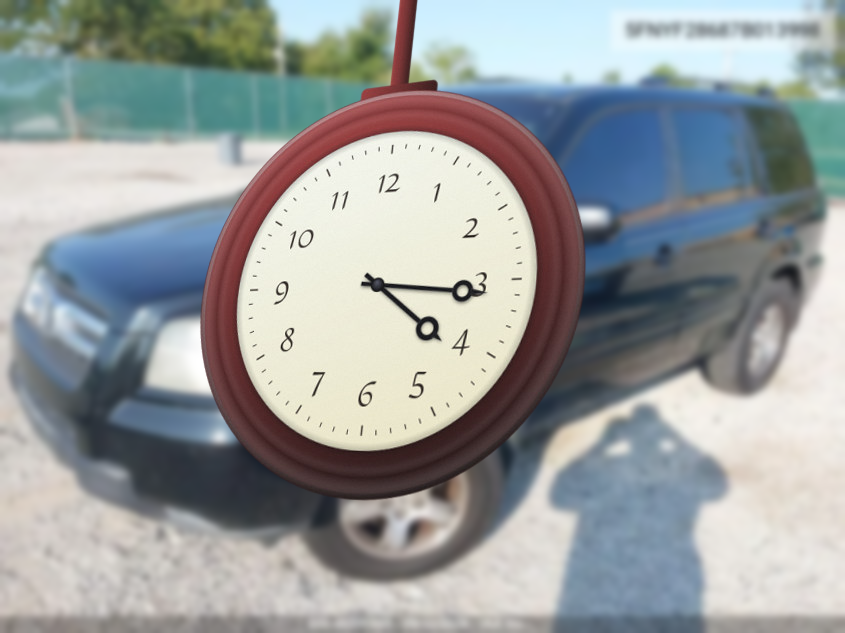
4:16
